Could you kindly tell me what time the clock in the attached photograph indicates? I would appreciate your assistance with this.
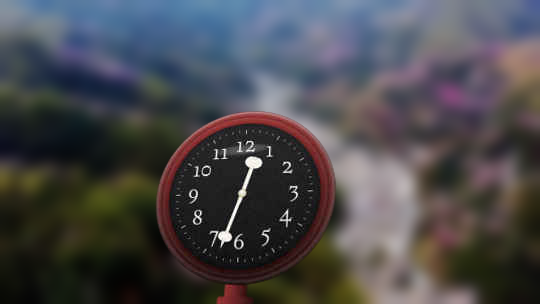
12:33
